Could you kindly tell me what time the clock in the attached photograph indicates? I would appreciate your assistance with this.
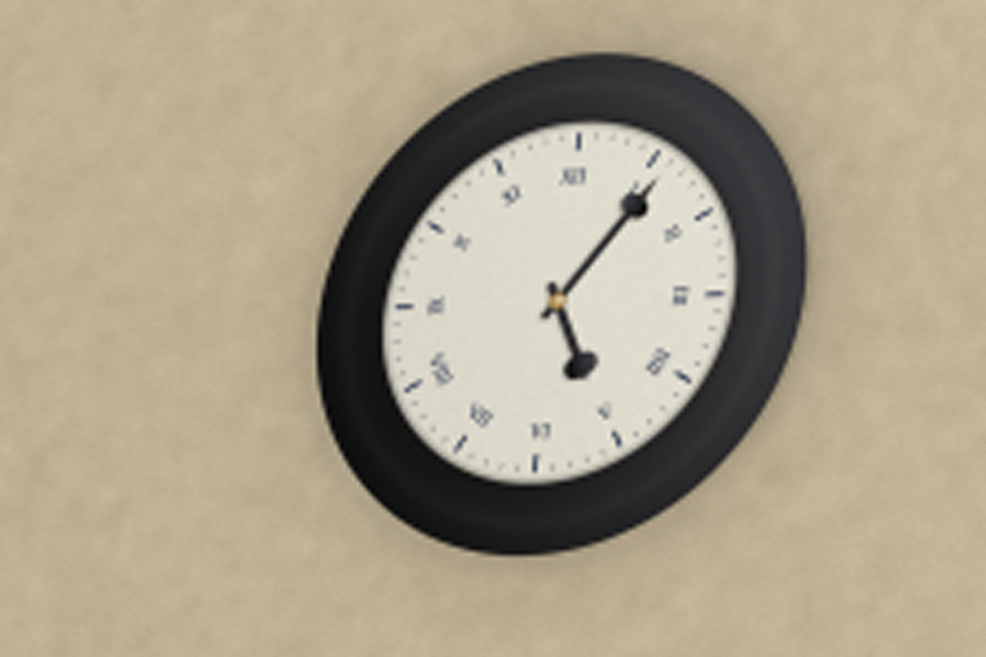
5:06
